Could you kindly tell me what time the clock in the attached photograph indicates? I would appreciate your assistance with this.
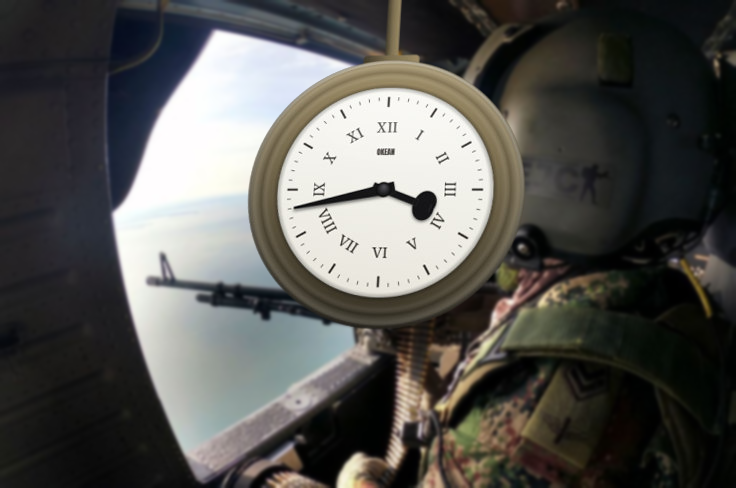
3:43
